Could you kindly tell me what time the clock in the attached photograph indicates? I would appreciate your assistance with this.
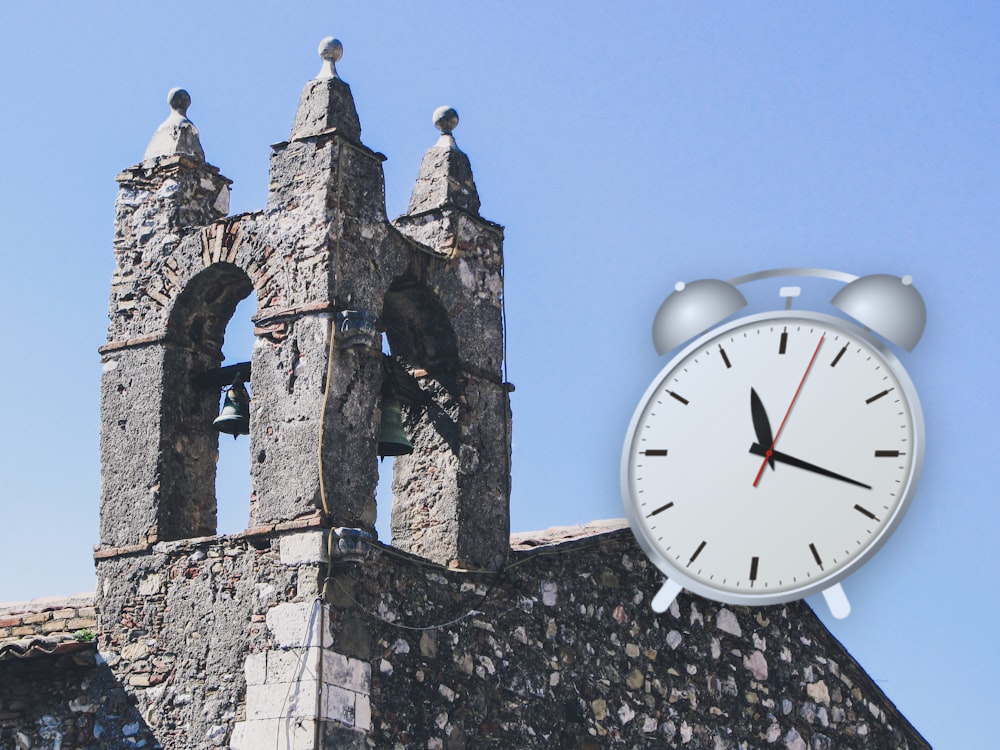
11:18:03
